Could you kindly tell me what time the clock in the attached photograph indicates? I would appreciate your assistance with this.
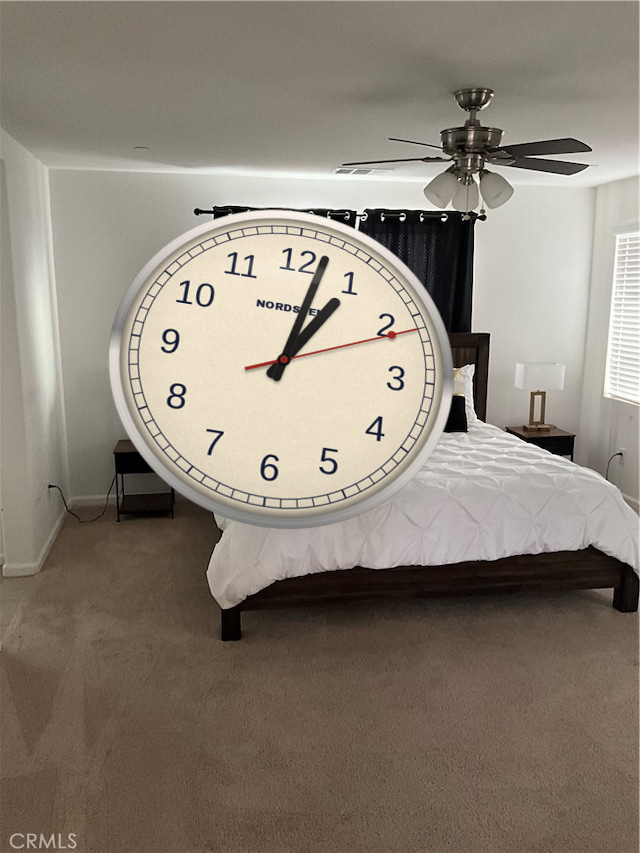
1:02:11
